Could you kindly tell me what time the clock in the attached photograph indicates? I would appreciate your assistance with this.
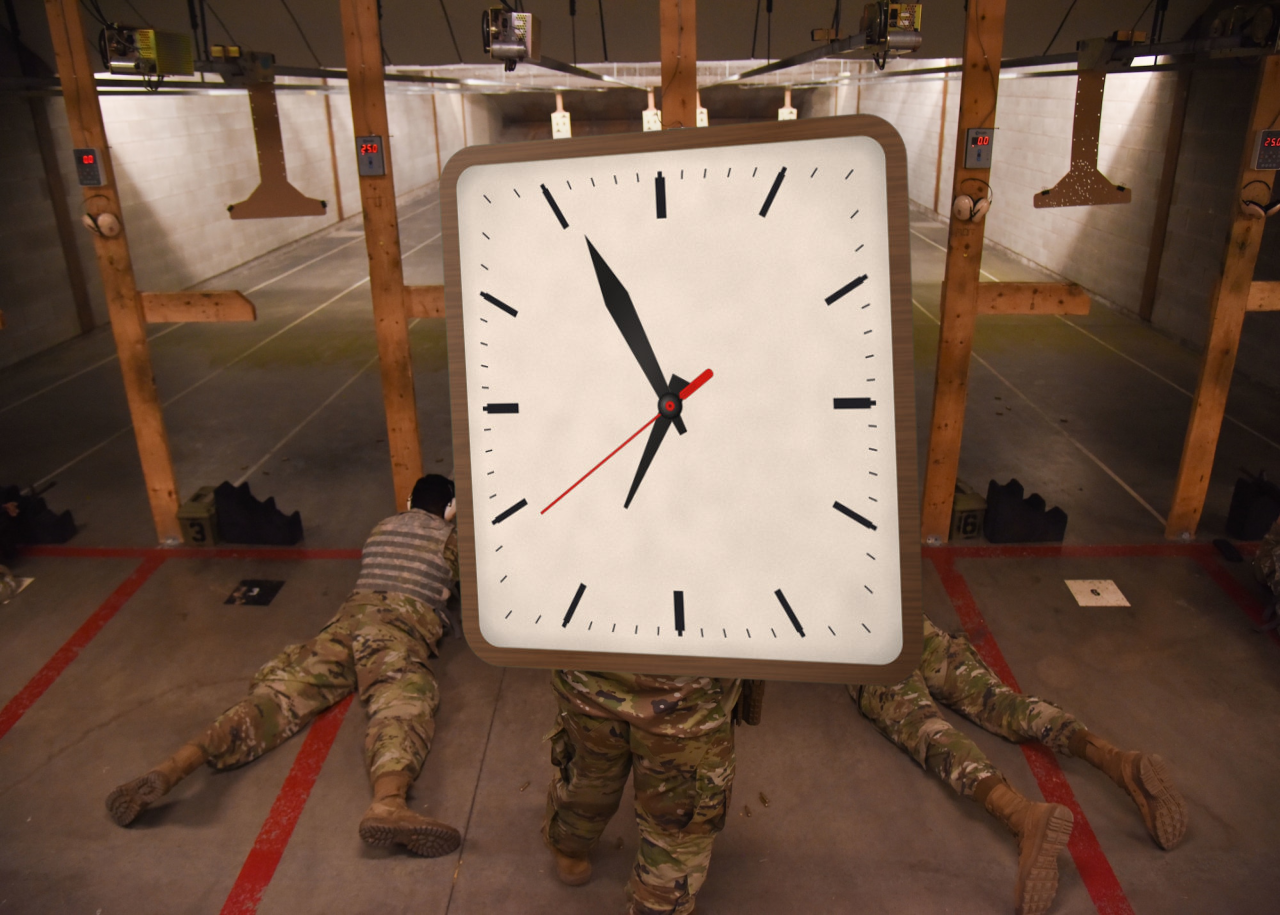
6:55:39
